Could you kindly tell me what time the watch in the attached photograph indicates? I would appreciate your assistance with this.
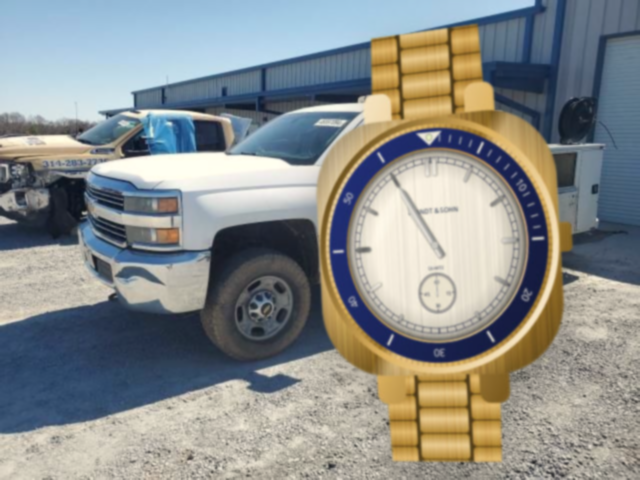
10:55
